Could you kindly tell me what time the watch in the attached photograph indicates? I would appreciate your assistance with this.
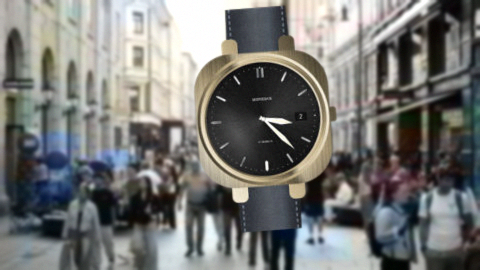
3:23
